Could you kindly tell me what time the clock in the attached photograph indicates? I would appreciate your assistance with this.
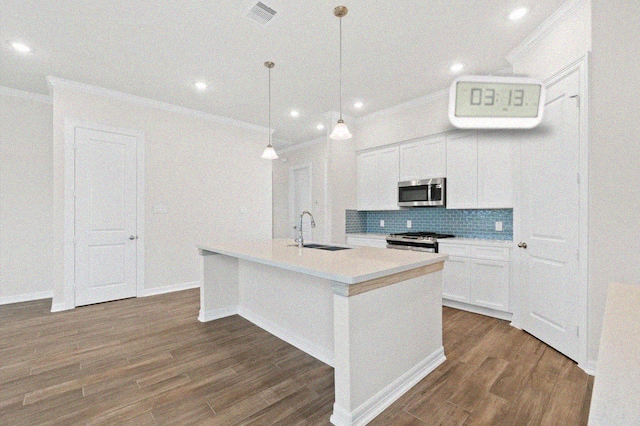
3:13
